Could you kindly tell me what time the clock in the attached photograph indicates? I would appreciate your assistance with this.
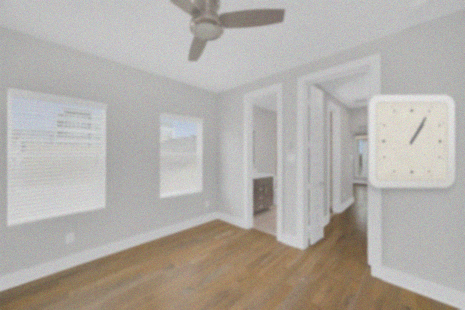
1:05
